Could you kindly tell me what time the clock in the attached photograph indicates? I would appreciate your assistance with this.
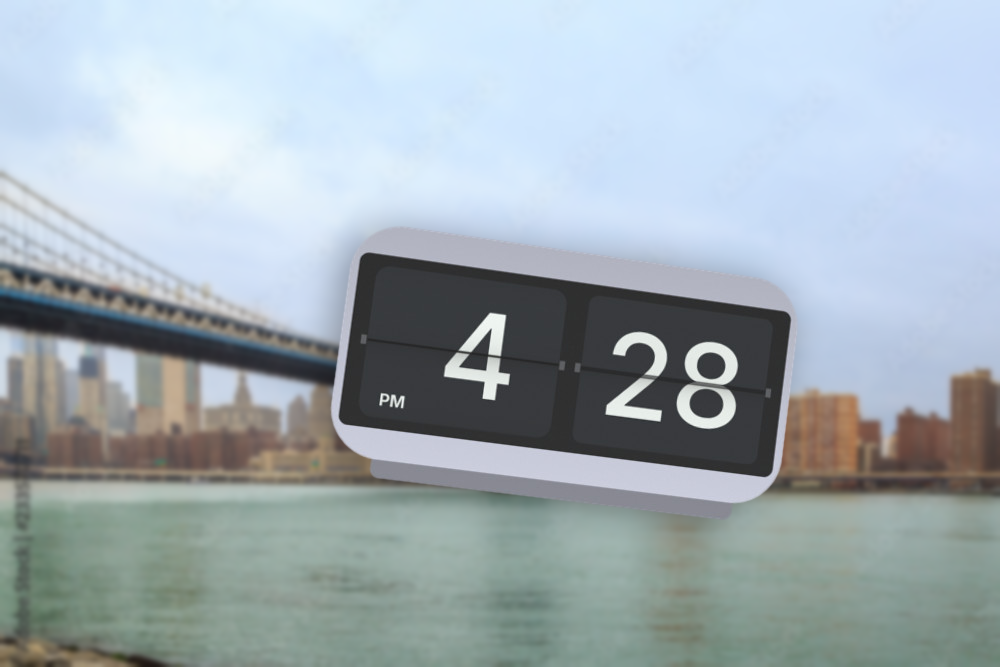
4:28
